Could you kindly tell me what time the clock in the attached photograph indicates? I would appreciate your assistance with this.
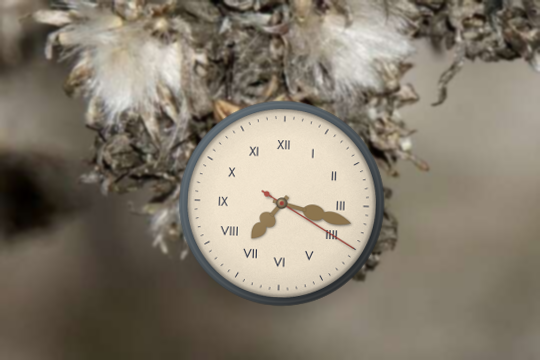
7:17:20
